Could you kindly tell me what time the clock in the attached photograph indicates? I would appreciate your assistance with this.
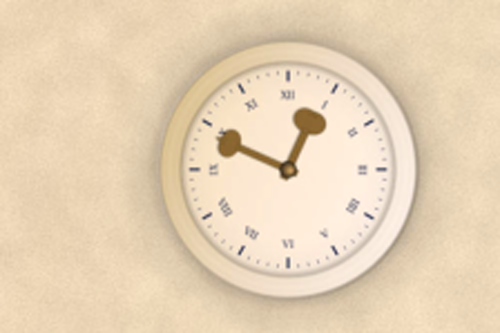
12:49
